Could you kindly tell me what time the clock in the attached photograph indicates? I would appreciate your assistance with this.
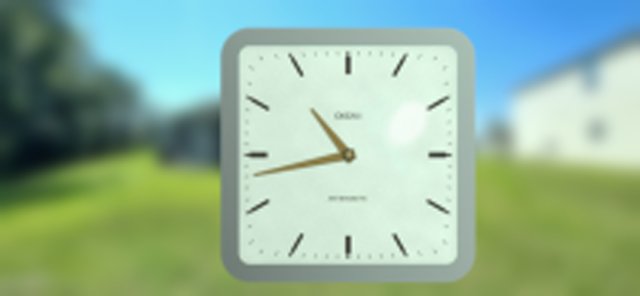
10:43
